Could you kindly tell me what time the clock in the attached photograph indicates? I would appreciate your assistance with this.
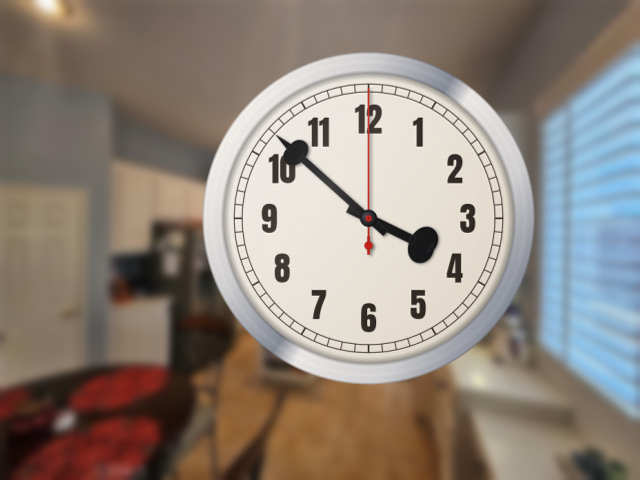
3:52:00
